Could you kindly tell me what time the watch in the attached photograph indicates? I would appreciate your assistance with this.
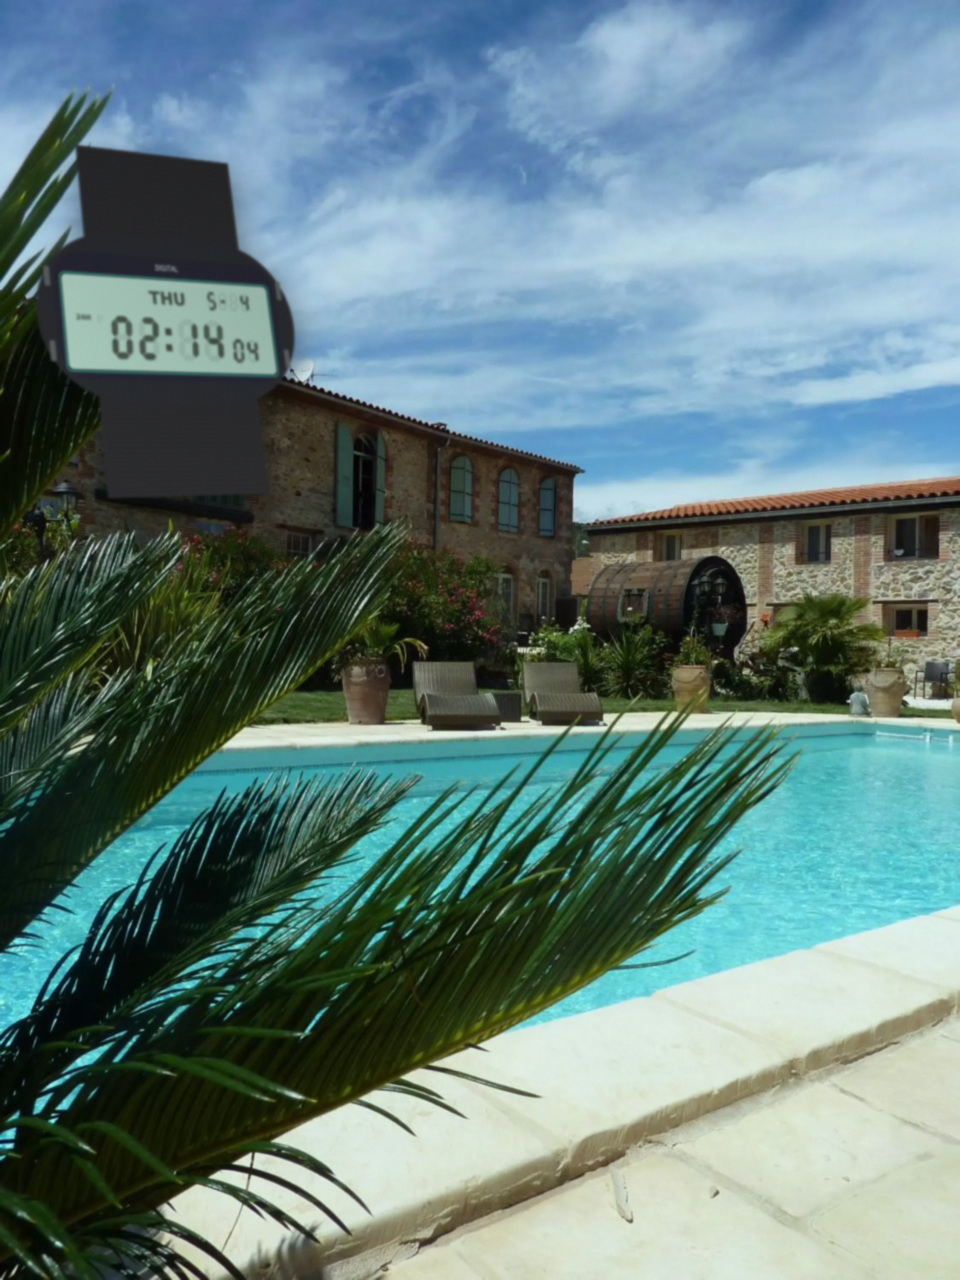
2:14:04
